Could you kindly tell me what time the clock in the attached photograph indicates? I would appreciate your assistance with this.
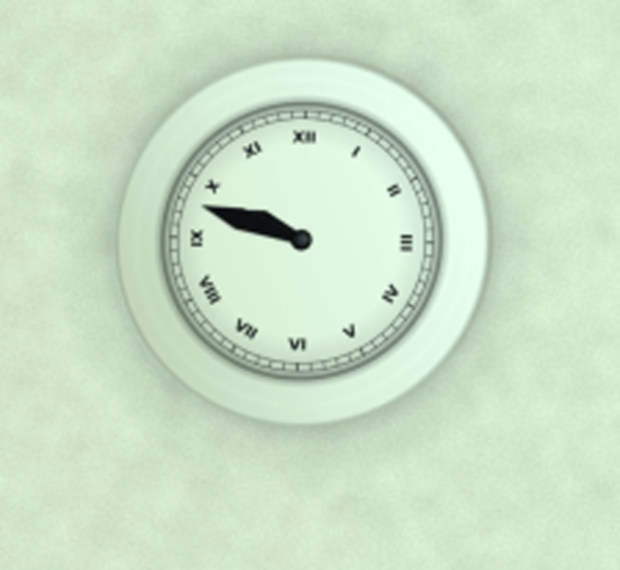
9:48
